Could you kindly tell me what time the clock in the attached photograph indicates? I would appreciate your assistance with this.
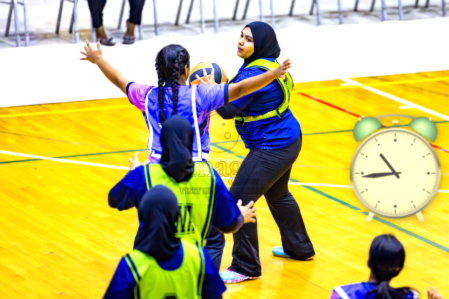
10:44
